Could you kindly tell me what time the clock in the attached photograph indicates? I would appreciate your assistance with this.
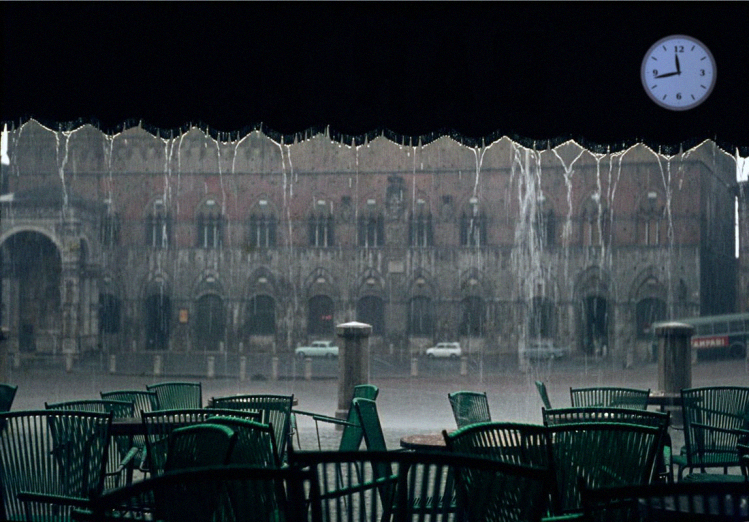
11:43
